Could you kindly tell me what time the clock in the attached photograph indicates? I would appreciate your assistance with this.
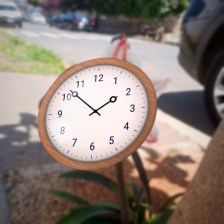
1:52
